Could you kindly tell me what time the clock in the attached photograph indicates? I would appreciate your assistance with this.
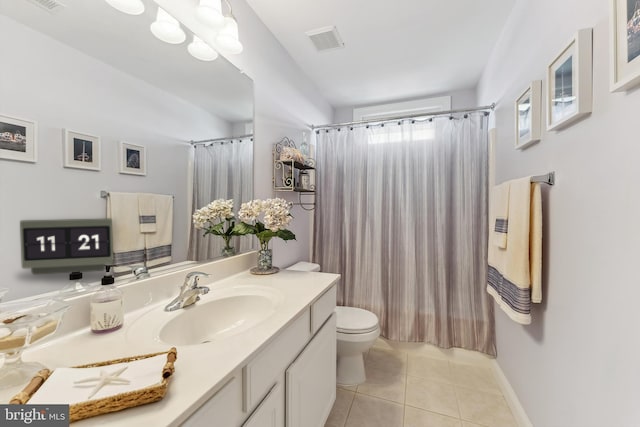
11:21
